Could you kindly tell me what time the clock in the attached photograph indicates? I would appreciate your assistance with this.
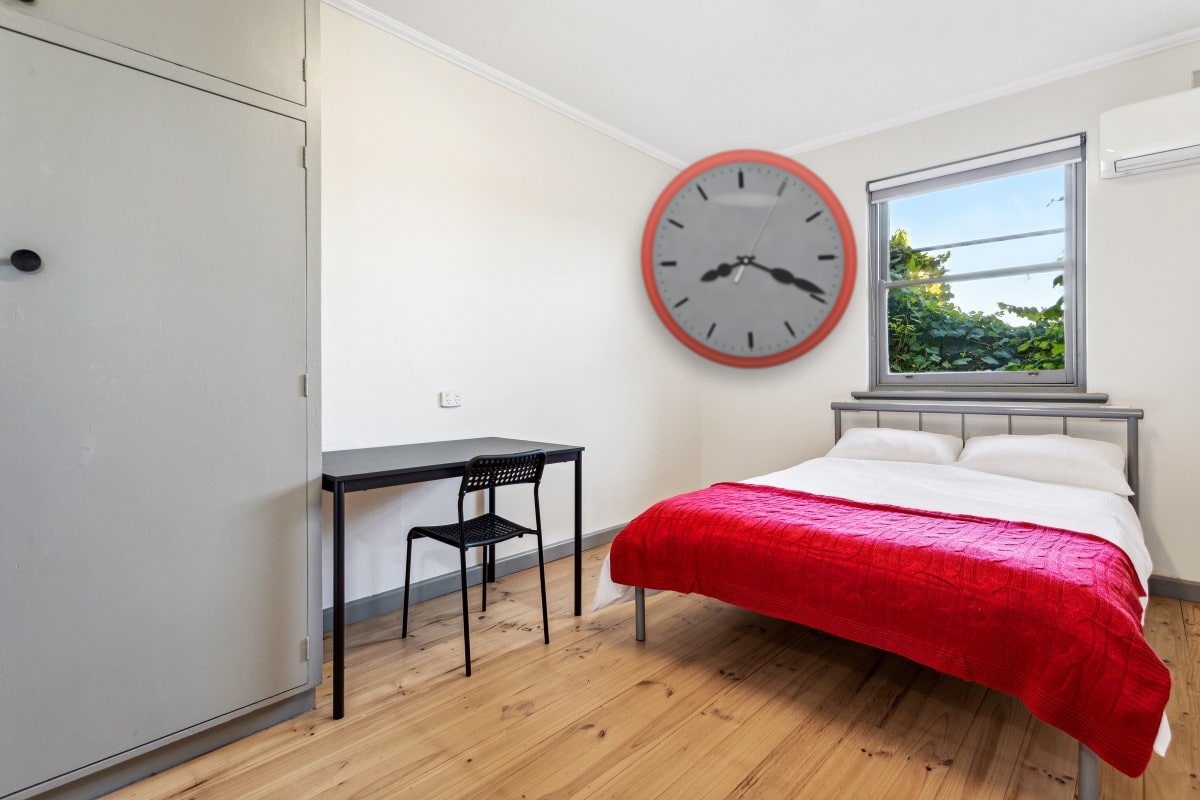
8:19:05
